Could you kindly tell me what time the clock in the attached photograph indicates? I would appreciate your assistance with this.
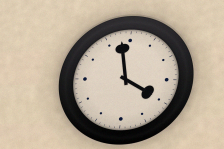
3:58
